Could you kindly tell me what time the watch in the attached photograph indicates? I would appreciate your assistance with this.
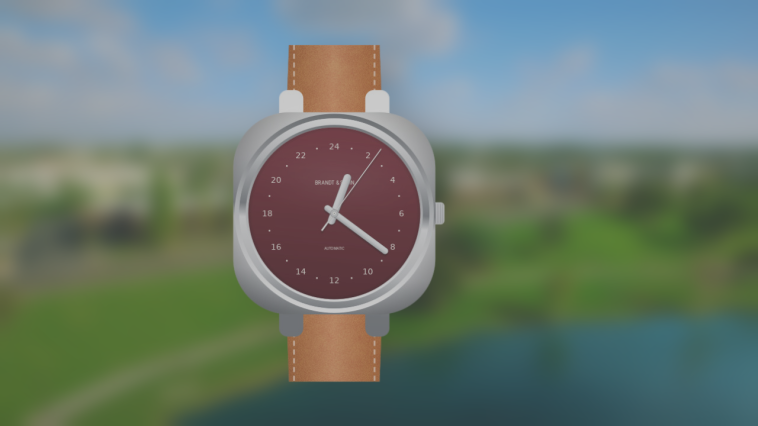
1:21:06
